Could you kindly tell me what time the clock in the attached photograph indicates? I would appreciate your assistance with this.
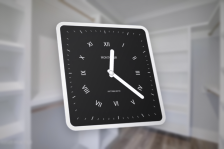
12:22
